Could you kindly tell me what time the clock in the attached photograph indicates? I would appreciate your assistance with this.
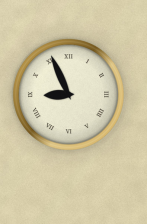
8:56
